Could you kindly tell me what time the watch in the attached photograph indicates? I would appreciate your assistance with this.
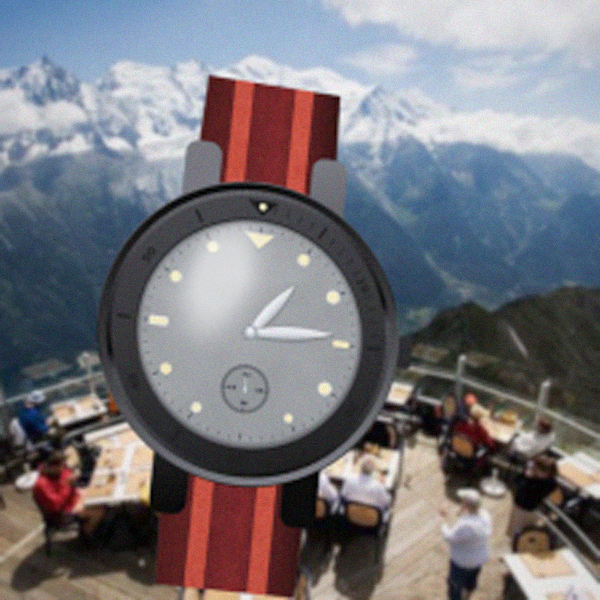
1:14
